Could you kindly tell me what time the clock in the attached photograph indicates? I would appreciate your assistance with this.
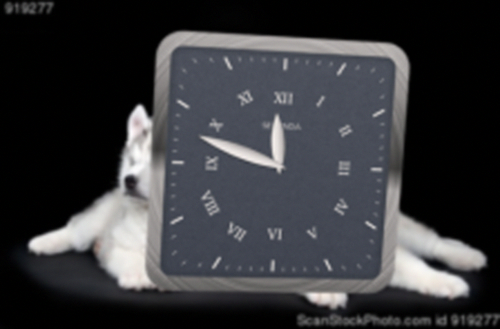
11:48
